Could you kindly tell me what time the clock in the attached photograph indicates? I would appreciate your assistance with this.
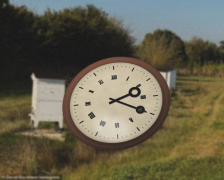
2:20
